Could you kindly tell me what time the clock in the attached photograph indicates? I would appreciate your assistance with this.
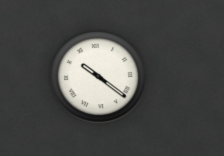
10:22
